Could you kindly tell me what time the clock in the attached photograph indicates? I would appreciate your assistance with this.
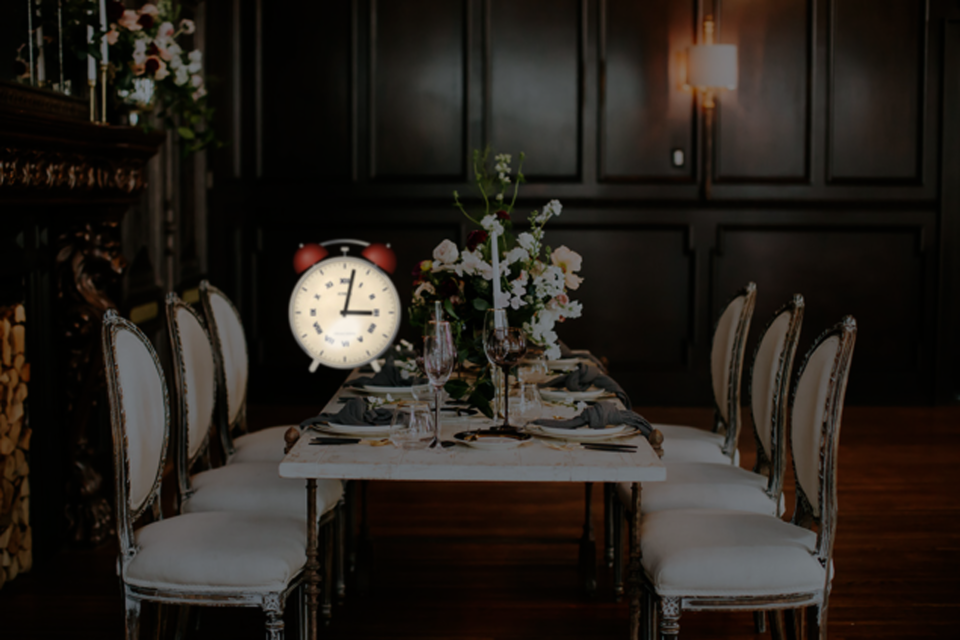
3:02
